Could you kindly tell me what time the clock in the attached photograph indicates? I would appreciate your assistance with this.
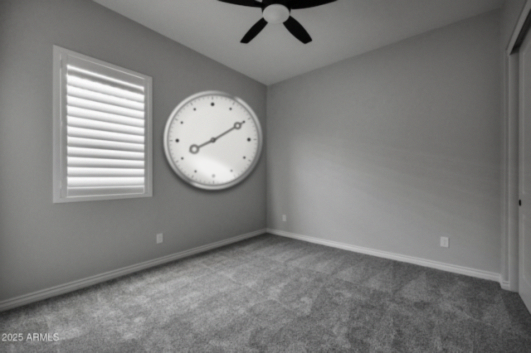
8:10
